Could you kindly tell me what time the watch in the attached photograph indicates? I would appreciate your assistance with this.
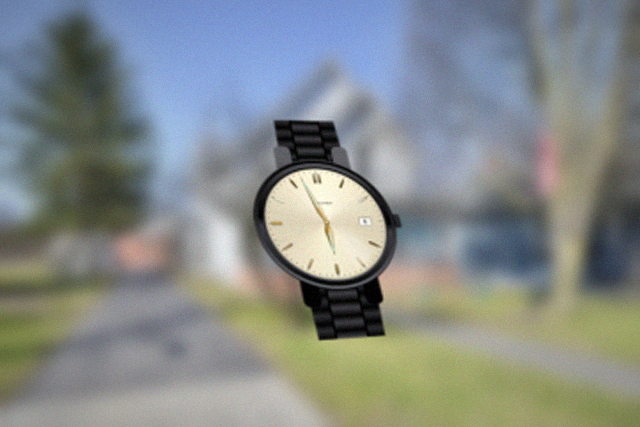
5:57
